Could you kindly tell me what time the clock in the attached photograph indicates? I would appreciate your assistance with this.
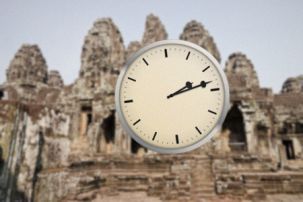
2:13
